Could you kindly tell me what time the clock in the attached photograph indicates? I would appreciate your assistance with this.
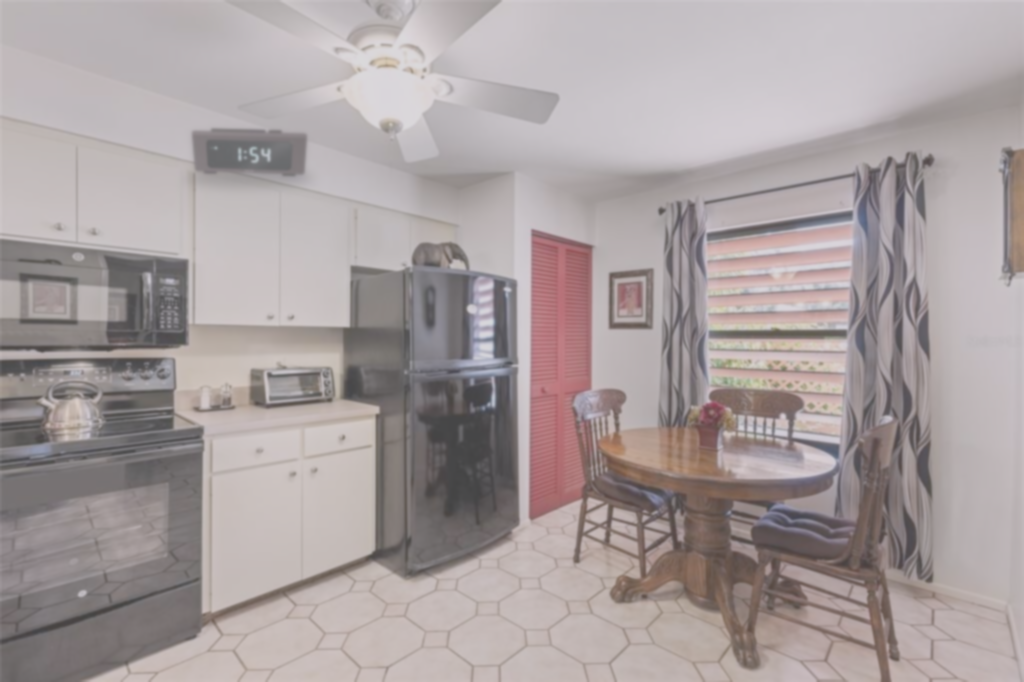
1:54
